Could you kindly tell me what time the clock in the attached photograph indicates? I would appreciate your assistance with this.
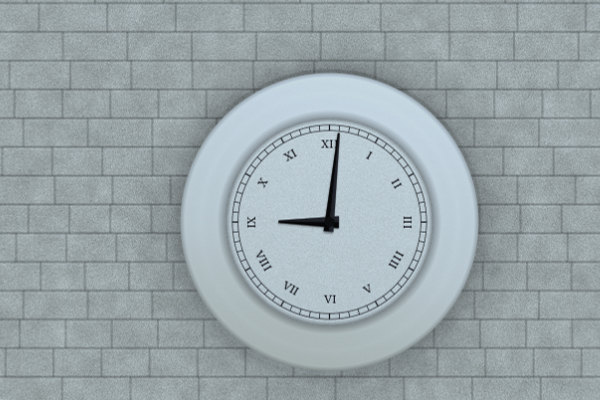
9:01
